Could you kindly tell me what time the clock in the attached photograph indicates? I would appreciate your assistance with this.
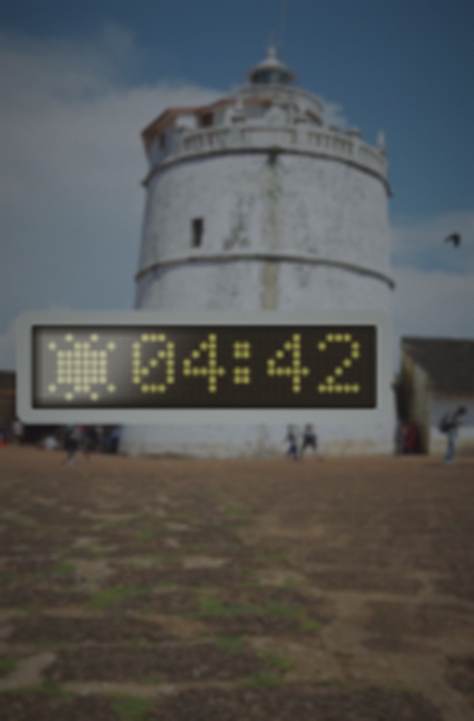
4:42
